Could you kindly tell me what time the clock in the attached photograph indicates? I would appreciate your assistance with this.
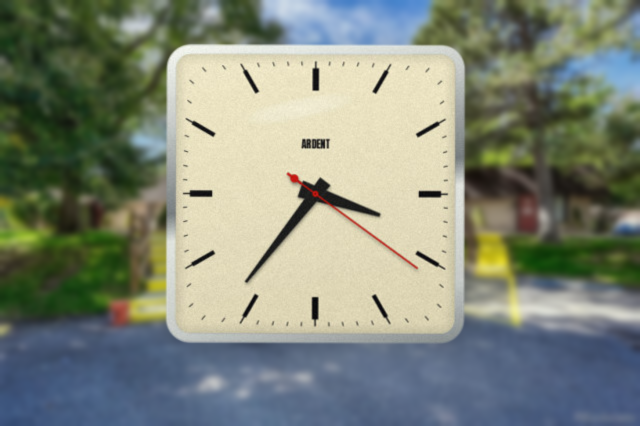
3:36:21
